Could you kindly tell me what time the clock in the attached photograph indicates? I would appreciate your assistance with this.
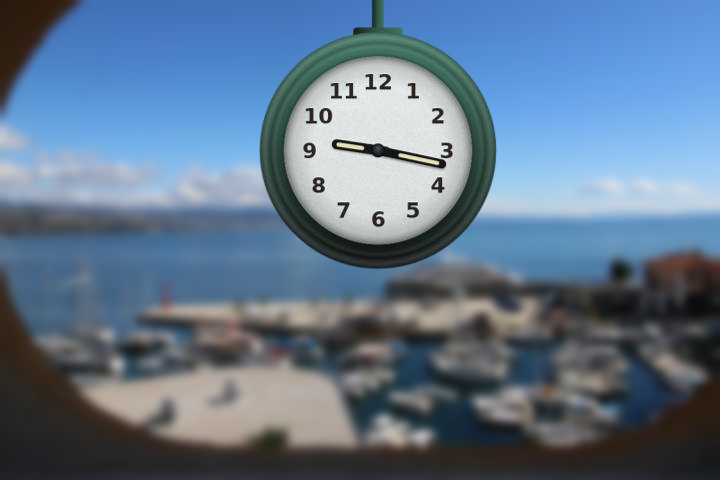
9:17
